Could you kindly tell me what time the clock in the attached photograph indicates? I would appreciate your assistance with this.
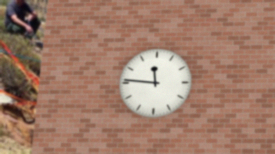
11:46
